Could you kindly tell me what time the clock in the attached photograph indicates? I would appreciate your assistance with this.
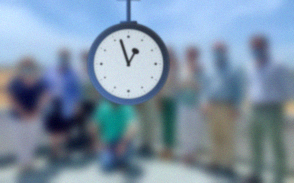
12:57
